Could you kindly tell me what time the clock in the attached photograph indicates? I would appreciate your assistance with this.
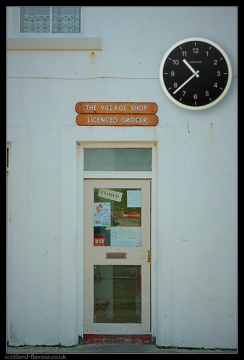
10:38
